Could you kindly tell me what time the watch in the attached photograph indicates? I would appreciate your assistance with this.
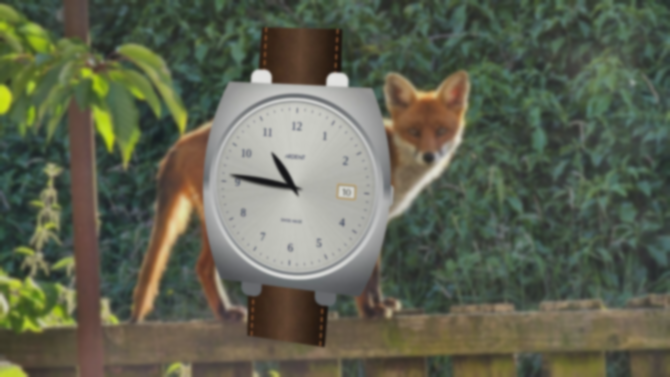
10:46
